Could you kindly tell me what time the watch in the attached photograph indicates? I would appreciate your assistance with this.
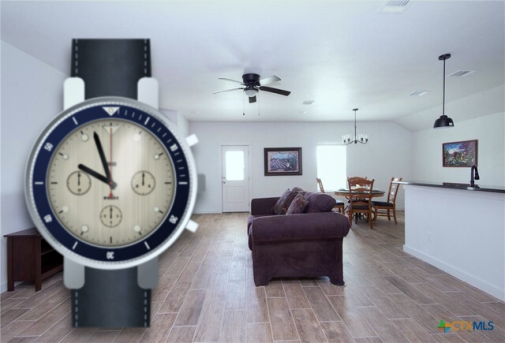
9:57
